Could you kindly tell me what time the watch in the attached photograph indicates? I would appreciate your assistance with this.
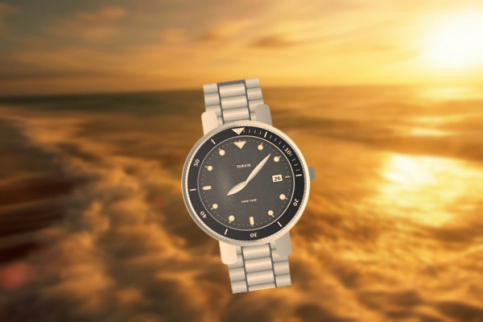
8:08
